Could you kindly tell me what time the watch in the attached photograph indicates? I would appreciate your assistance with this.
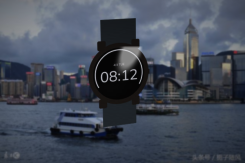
8:12
